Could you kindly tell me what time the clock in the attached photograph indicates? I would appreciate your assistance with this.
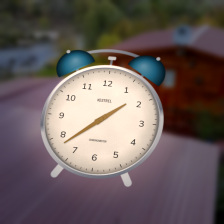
1:38
